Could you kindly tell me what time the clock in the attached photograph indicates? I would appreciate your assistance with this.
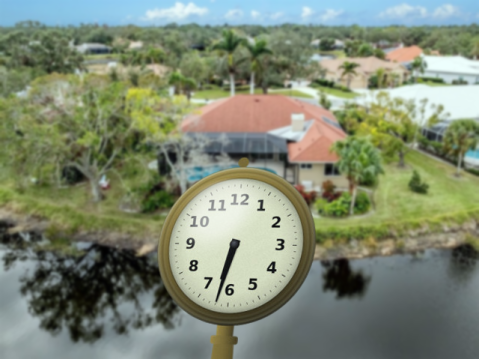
6:32
